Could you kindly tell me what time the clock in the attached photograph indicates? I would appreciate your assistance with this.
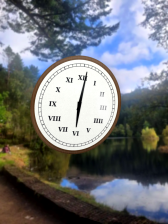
6:01
